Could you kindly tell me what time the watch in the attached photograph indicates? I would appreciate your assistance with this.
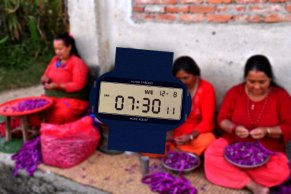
7:30:11
